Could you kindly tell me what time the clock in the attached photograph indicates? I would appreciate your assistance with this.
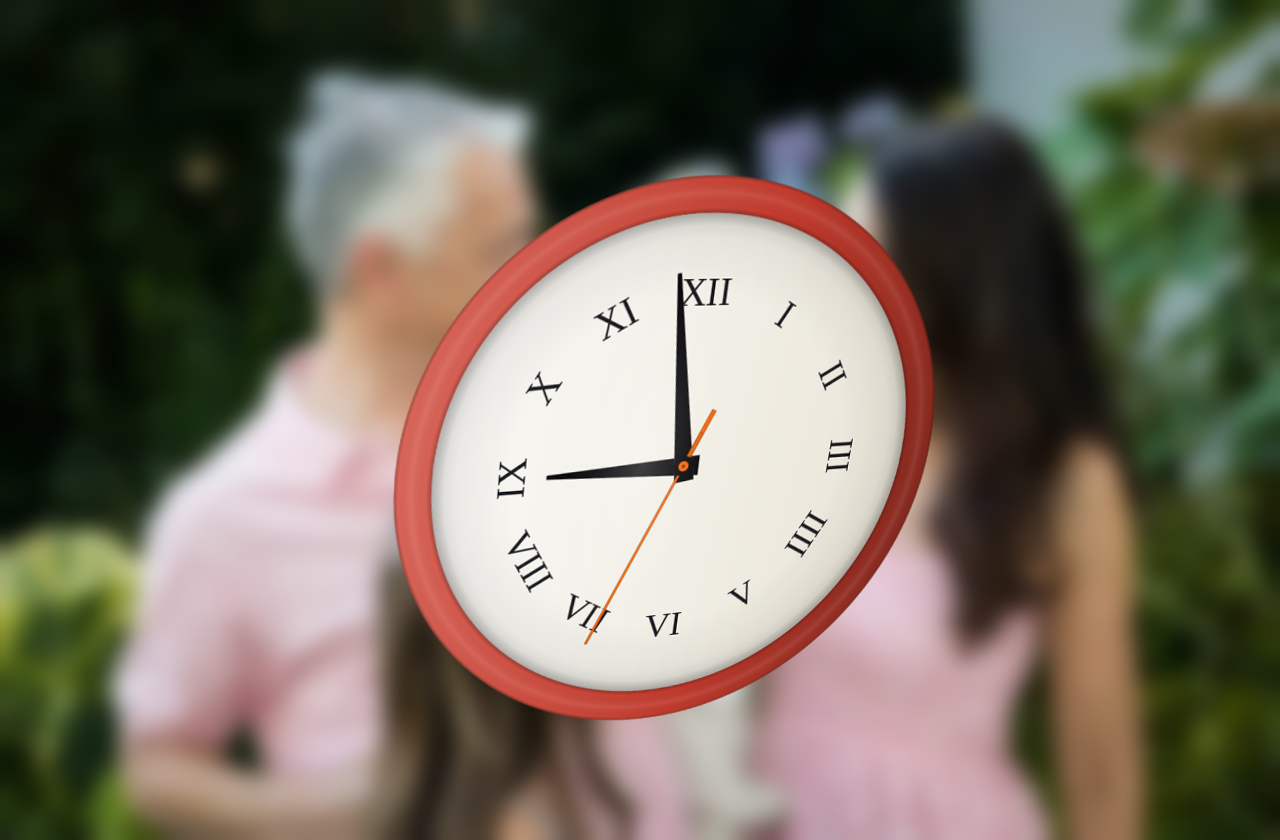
8:58:34
